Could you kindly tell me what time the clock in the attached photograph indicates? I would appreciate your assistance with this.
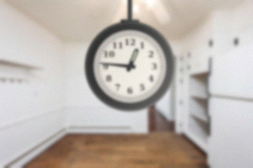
12:46
